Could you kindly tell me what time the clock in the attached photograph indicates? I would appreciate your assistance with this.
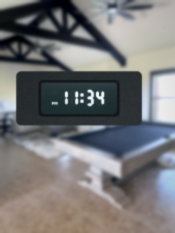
11:34
